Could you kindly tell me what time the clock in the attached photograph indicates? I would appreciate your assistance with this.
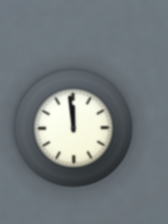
11:59
